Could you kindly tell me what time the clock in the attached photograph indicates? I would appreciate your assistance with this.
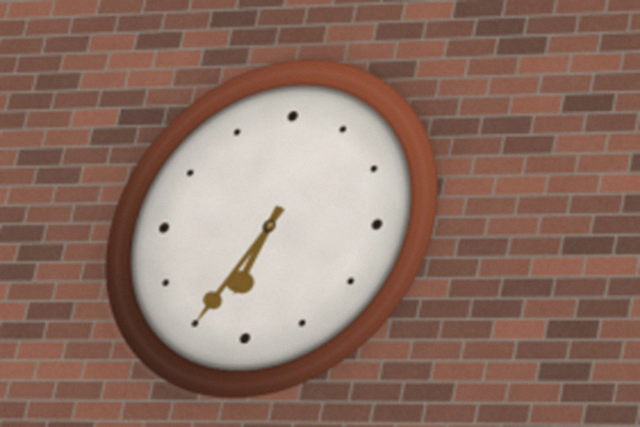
6:35
